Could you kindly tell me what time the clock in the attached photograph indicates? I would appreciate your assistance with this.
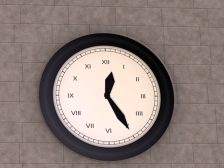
12:25
